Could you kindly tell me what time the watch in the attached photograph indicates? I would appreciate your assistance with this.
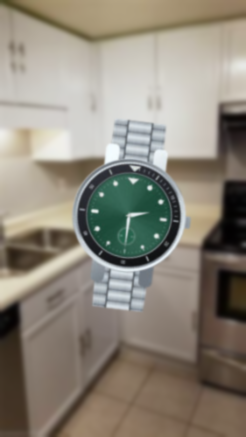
2:30
